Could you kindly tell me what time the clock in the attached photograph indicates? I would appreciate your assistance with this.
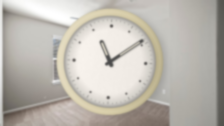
11:09
